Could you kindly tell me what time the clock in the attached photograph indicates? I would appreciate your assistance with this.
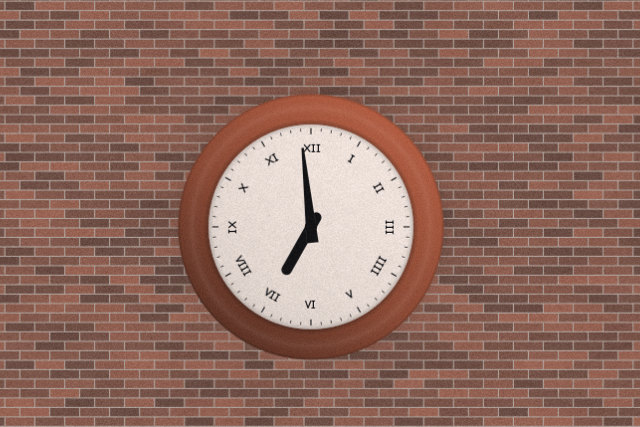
6:59
